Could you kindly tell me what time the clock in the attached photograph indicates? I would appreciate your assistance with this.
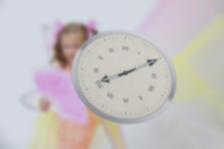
8:10
